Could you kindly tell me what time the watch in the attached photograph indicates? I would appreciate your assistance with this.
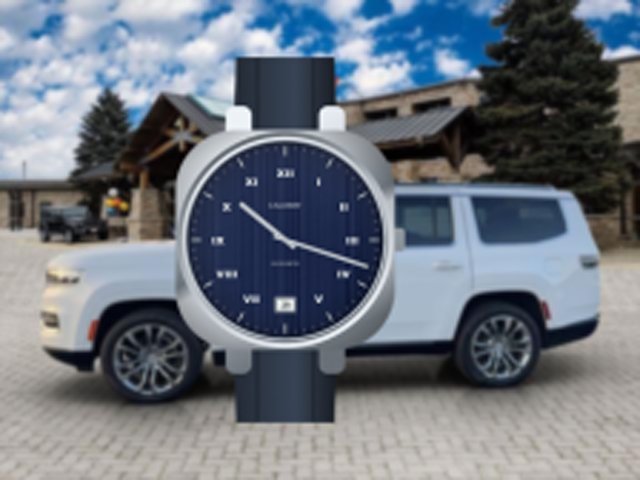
10:18
